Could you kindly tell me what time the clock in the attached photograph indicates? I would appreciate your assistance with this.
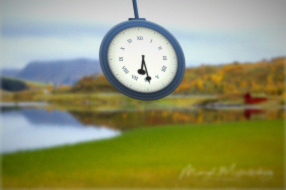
6:29
